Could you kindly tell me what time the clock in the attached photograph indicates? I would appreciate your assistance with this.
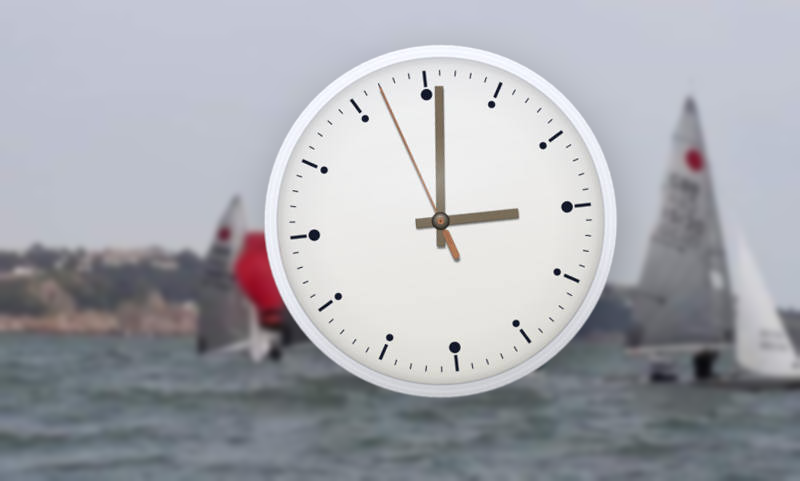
3:00:57
